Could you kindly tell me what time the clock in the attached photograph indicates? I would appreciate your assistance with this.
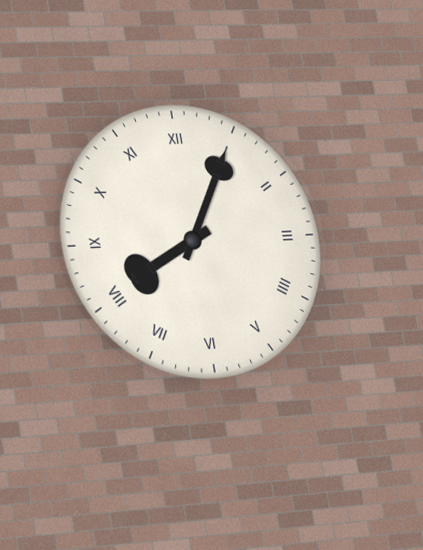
8:05
